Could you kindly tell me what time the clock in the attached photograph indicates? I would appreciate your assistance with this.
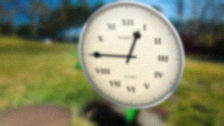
12:45
